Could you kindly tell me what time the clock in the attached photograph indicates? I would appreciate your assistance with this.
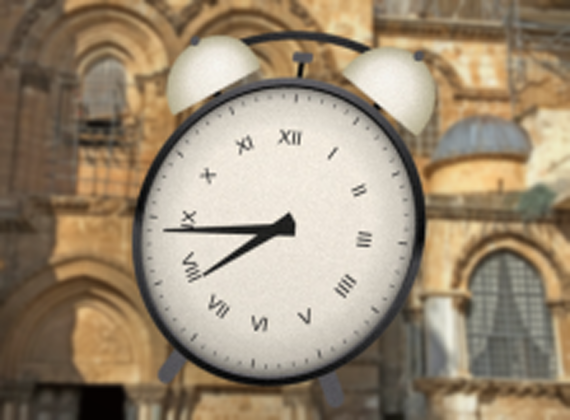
7:44
